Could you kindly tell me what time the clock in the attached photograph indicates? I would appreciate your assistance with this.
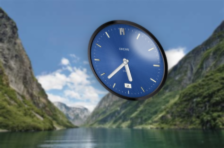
5:38
